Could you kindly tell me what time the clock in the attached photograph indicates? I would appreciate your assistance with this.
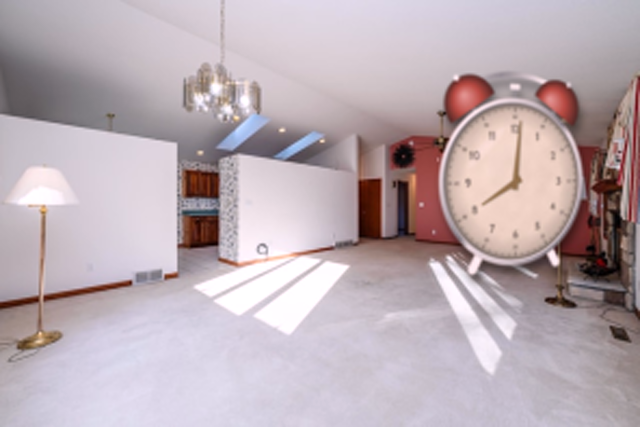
8:01
